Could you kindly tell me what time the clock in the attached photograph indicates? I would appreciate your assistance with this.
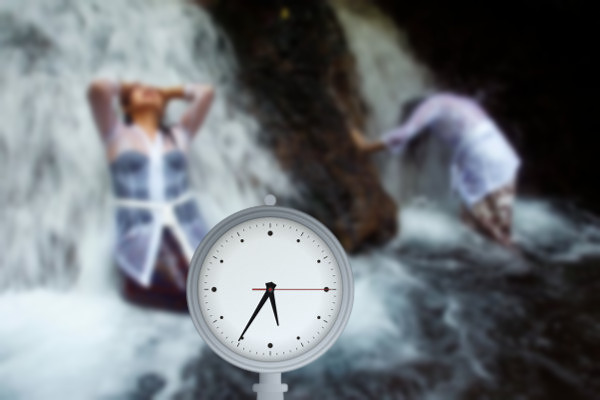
5:35:15
